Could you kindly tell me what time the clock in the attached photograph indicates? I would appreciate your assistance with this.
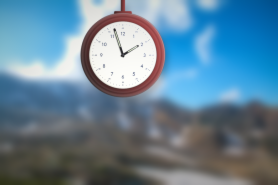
1:57
